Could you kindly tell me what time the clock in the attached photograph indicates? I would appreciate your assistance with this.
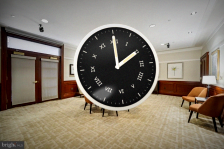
2:00
